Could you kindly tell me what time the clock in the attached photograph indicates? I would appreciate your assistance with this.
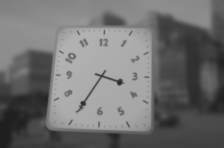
3:35
